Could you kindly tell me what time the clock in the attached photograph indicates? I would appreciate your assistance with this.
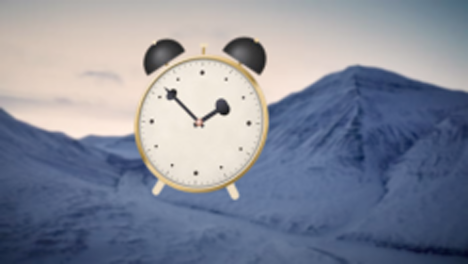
1:52
